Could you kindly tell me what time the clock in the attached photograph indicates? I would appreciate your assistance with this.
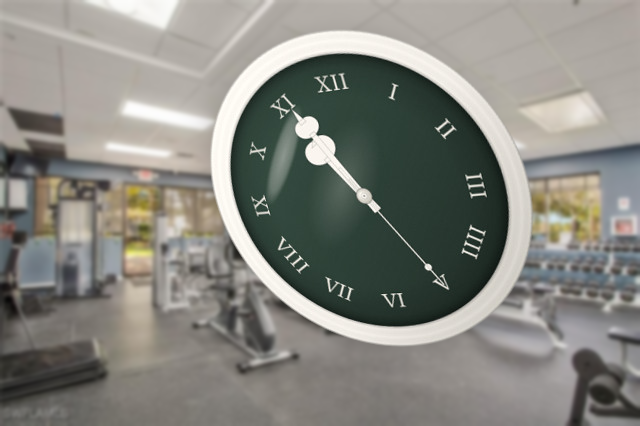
10:55:25
